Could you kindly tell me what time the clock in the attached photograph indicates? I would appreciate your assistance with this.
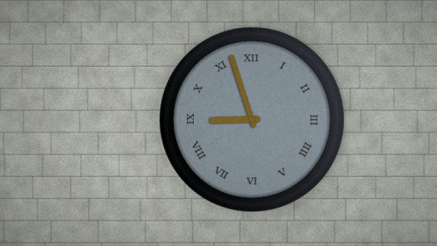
8:57
